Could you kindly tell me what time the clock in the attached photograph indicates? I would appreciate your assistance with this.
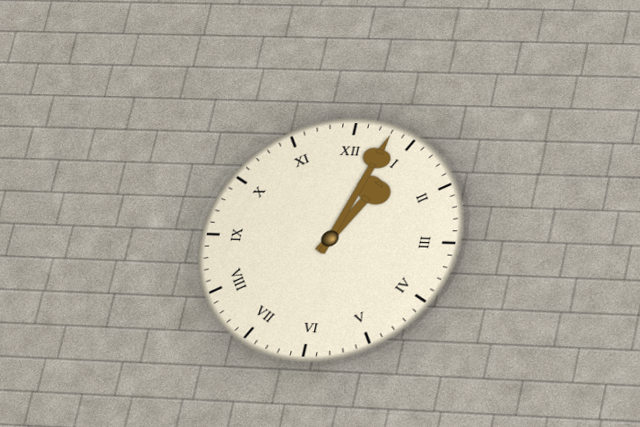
1:03
